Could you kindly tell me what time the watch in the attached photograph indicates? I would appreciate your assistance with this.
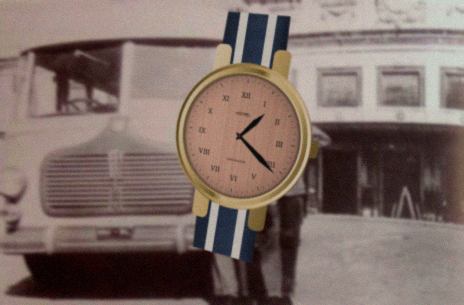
1:21
